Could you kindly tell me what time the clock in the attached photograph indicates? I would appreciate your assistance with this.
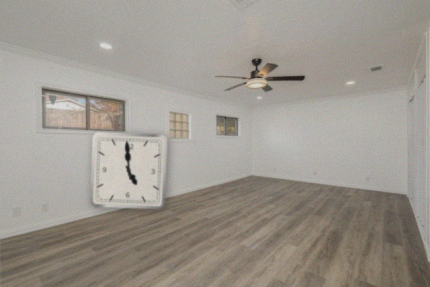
4:59
